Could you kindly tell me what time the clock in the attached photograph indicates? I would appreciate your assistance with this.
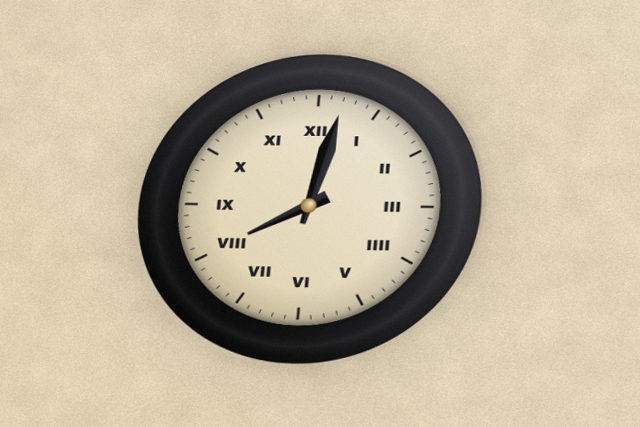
8:02
